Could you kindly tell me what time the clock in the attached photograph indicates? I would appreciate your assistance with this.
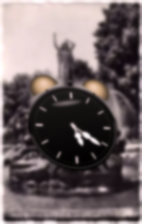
5:21
